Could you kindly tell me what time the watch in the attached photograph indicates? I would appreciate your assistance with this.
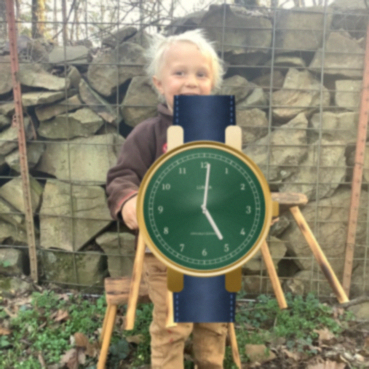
5:01
